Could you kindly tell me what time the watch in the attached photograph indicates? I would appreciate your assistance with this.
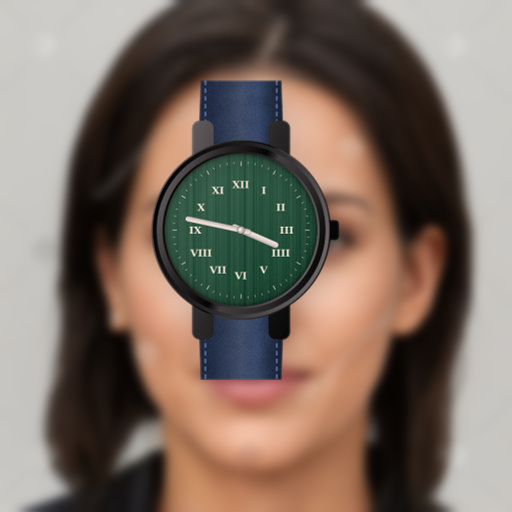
3:47
